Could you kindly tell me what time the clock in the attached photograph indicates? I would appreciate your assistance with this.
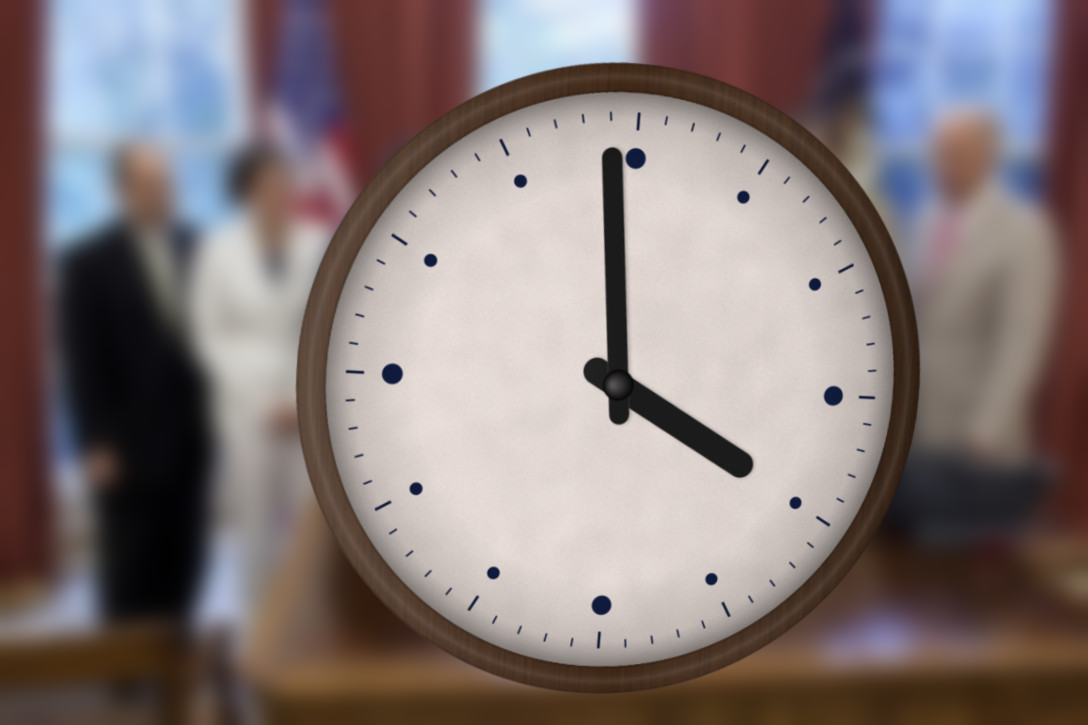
3:59
